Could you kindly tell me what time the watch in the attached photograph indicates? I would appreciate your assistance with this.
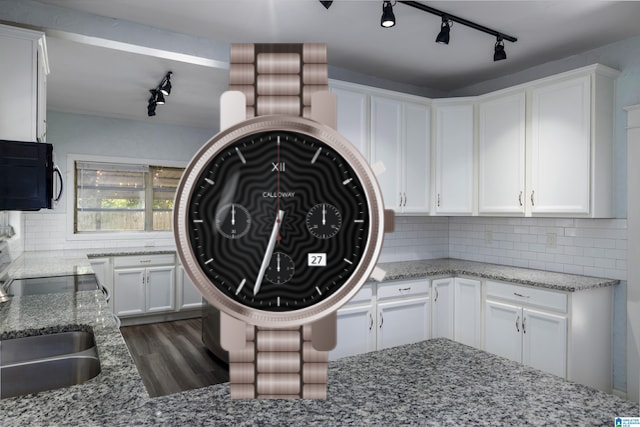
6:33
